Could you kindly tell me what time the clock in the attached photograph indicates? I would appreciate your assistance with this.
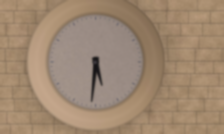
5:31
